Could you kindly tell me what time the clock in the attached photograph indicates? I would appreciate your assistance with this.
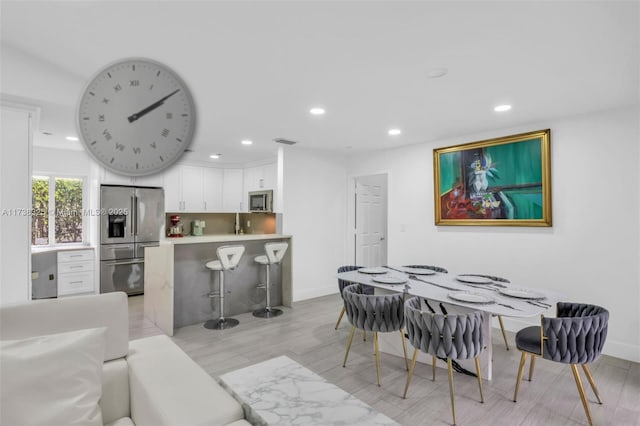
2:10
